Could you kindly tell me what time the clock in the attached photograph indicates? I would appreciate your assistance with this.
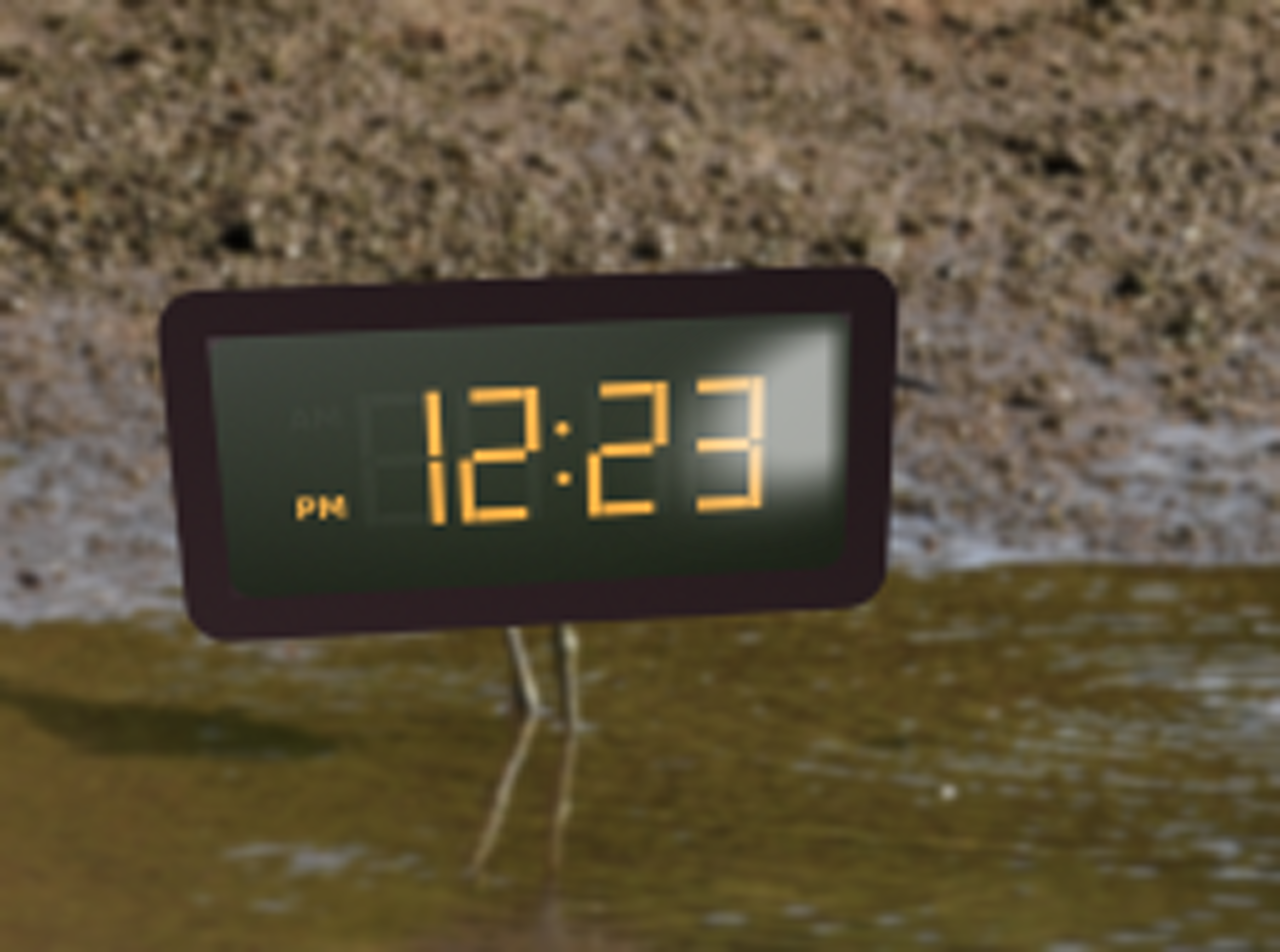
12:23
